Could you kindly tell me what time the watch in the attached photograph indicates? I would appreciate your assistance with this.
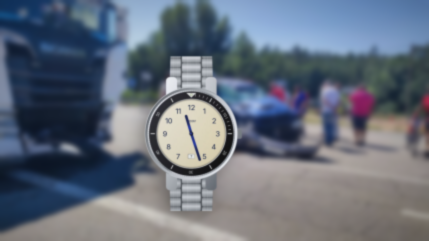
11:27
